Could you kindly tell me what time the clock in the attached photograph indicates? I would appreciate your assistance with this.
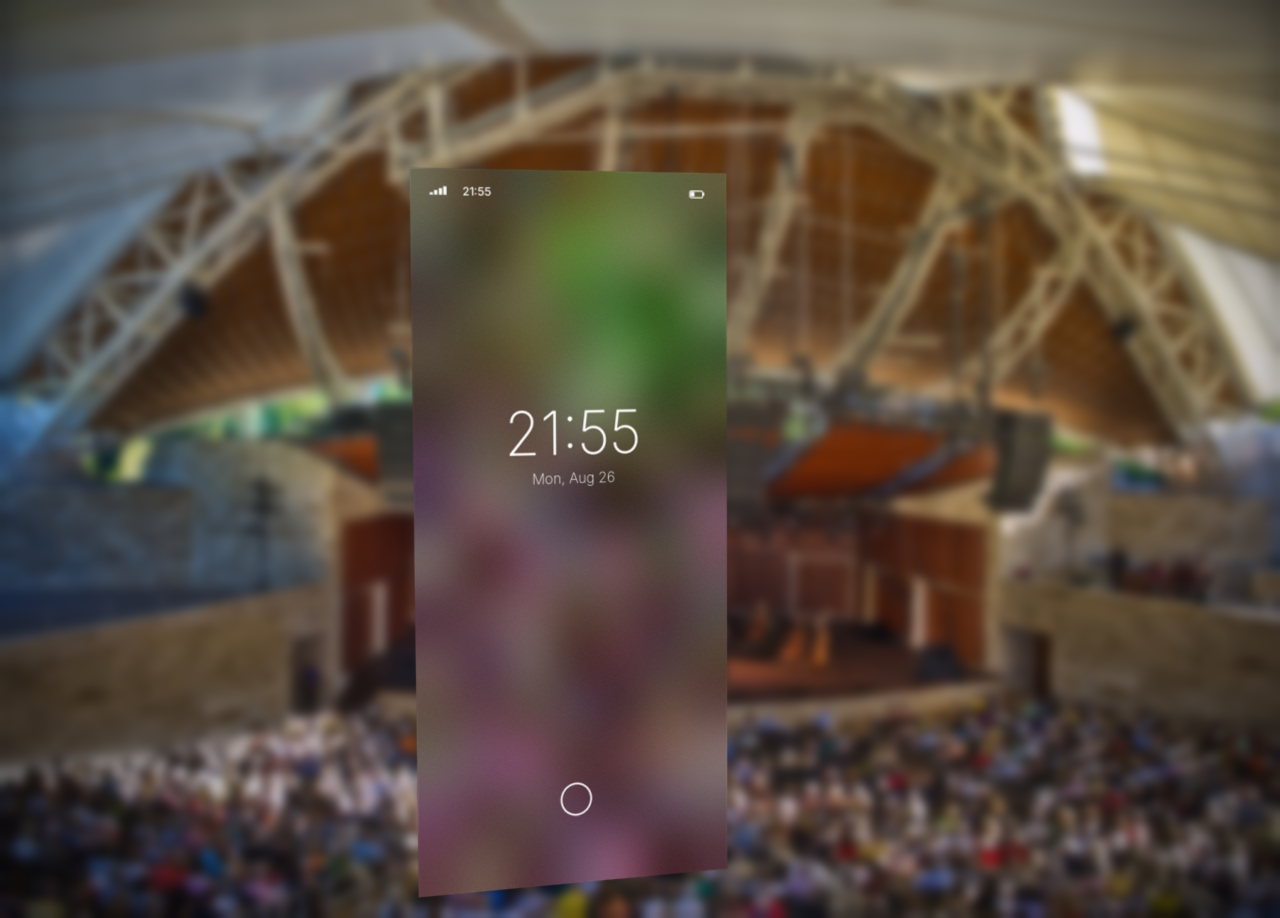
21:55
